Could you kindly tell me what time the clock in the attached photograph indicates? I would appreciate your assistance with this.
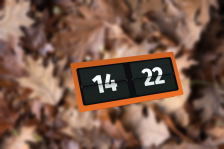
14:22
